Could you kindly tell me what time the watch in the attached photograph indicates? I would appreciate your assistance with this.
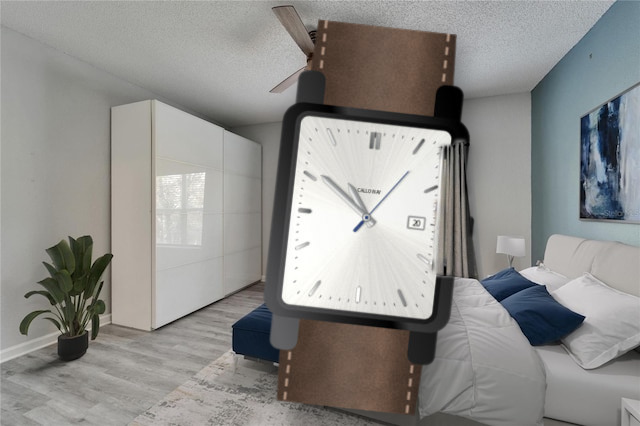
10:51:06
